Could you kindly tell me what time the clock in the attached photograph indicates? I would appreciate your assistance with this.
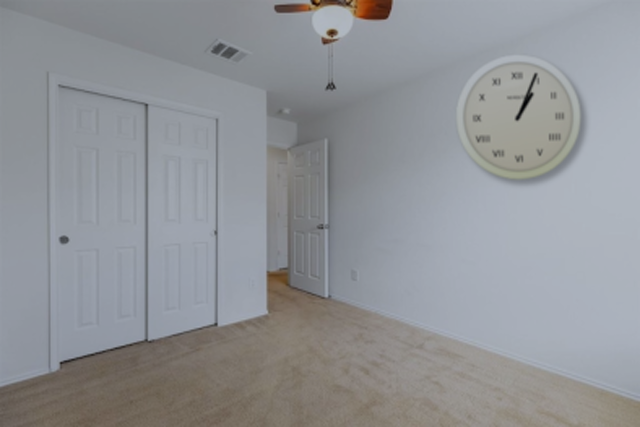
1:04
